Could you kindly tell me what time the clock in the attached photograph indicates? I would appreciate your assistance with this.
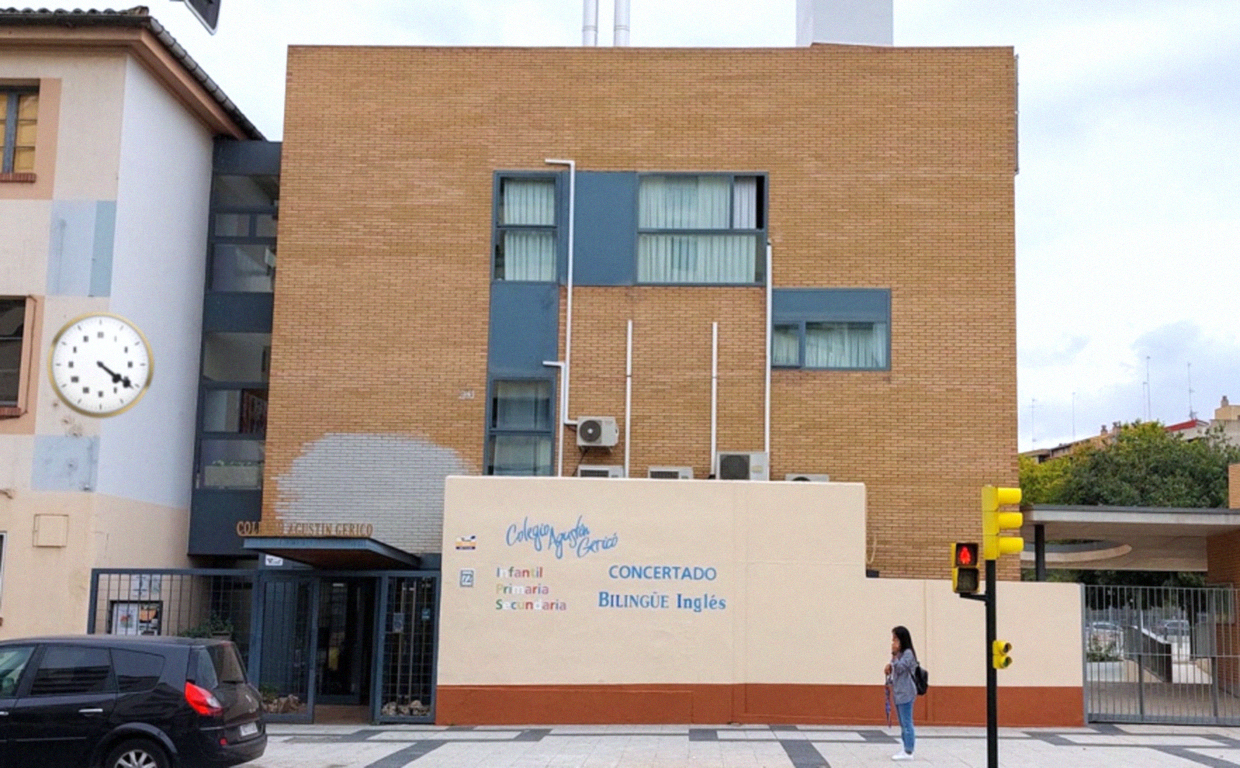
4:21
